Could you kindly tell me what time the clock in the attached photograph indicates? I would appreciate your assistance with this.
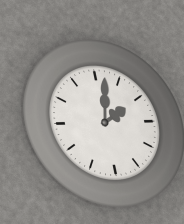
2:02
